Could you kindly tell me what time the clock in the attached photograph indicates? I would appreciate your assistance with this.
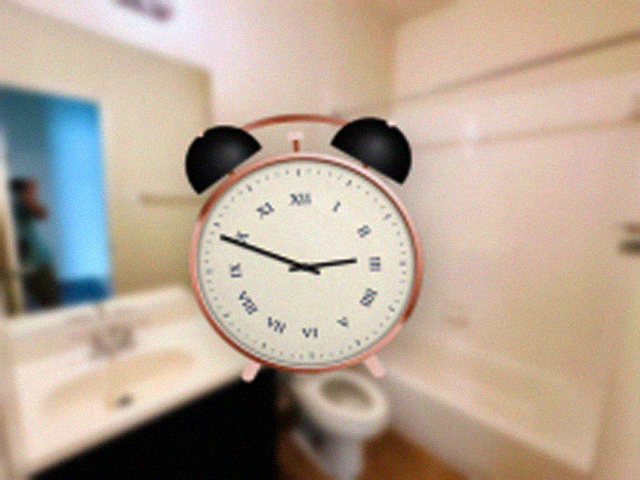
2:49
